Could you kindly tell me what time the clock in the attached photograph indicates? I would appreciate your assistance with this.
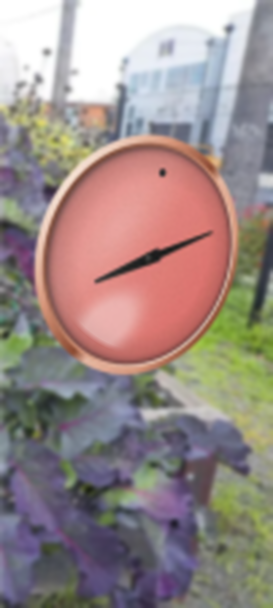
8:11
